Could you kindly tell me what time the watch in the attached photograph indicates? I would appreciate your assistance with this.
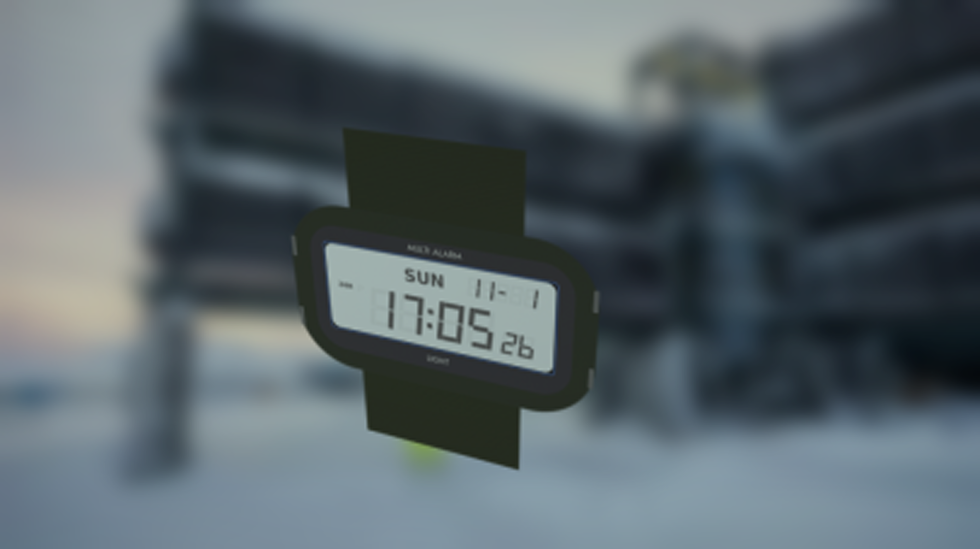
17:05:26
